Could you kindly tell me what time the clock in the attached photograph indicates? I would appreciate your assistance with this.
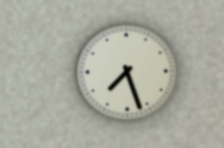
7:27
